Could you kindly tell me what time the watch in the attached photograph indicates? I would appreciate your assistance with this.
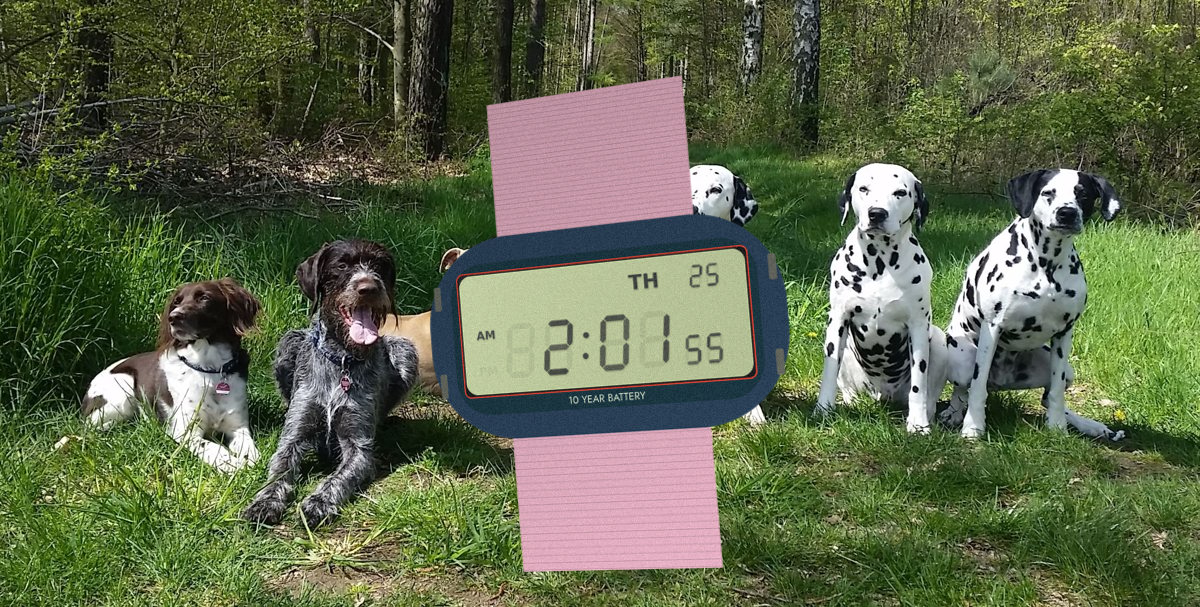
2:01:55
